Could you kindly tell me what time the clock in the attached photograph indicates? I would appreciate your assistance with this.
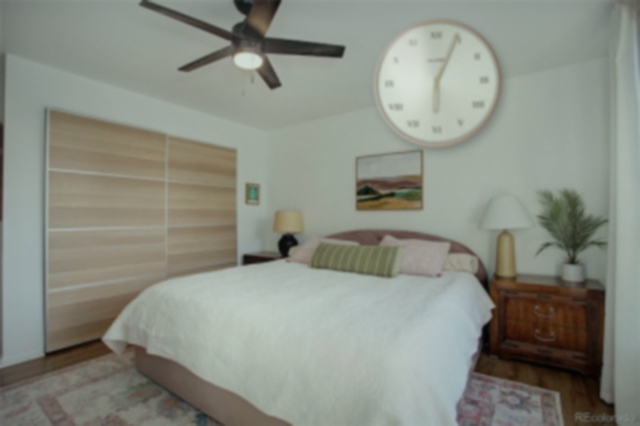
6:04
